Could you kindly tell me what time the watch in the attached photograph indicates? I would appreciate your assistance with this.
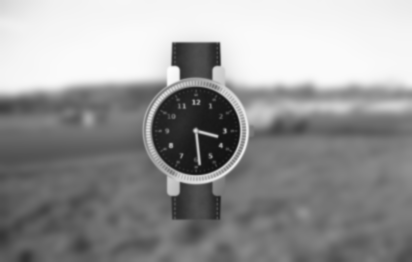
3:29
